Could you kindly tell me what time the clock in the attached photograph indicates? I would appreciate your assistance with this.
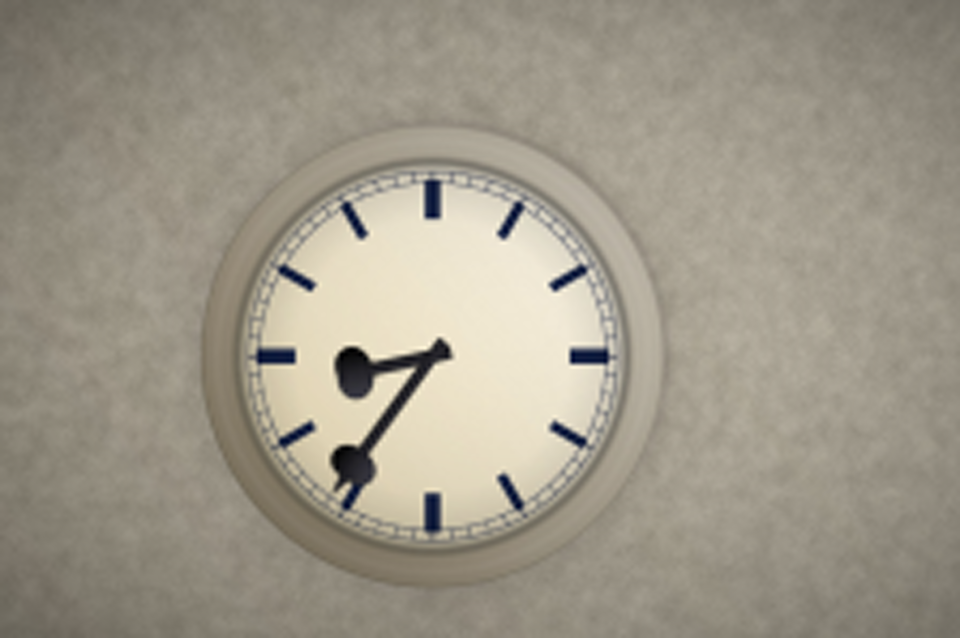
8:36
